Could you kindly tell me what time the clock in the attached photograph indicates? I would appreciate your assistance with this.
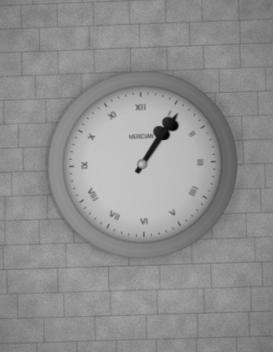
1:06
